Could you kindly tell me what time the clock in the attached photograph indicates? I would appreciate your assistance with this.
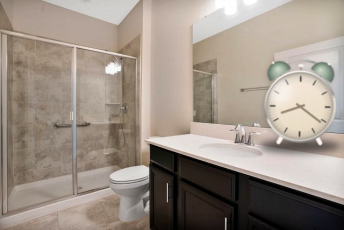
8:21
